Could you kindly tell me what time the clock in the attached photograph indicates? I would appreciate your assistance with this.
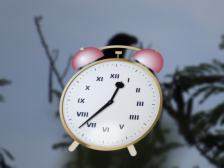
12:37
